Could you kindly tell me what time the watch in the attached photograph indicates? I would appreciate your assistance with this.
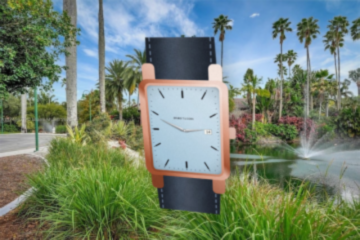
2:49
